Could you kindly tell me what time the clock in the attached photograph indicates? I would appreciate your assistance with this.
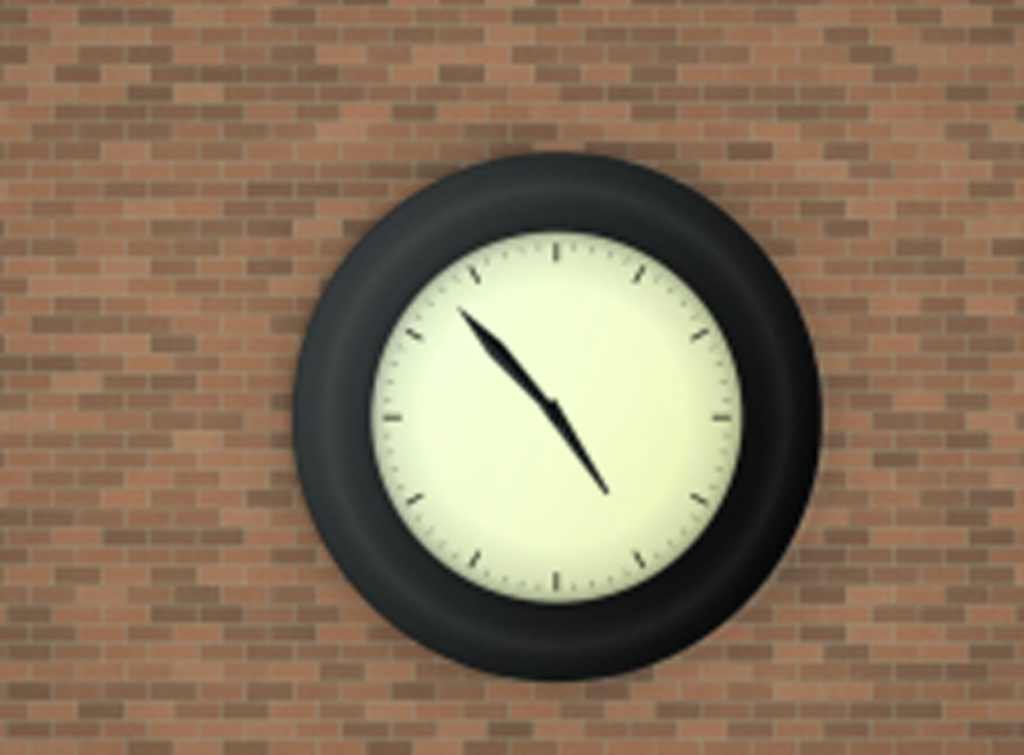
4:53
